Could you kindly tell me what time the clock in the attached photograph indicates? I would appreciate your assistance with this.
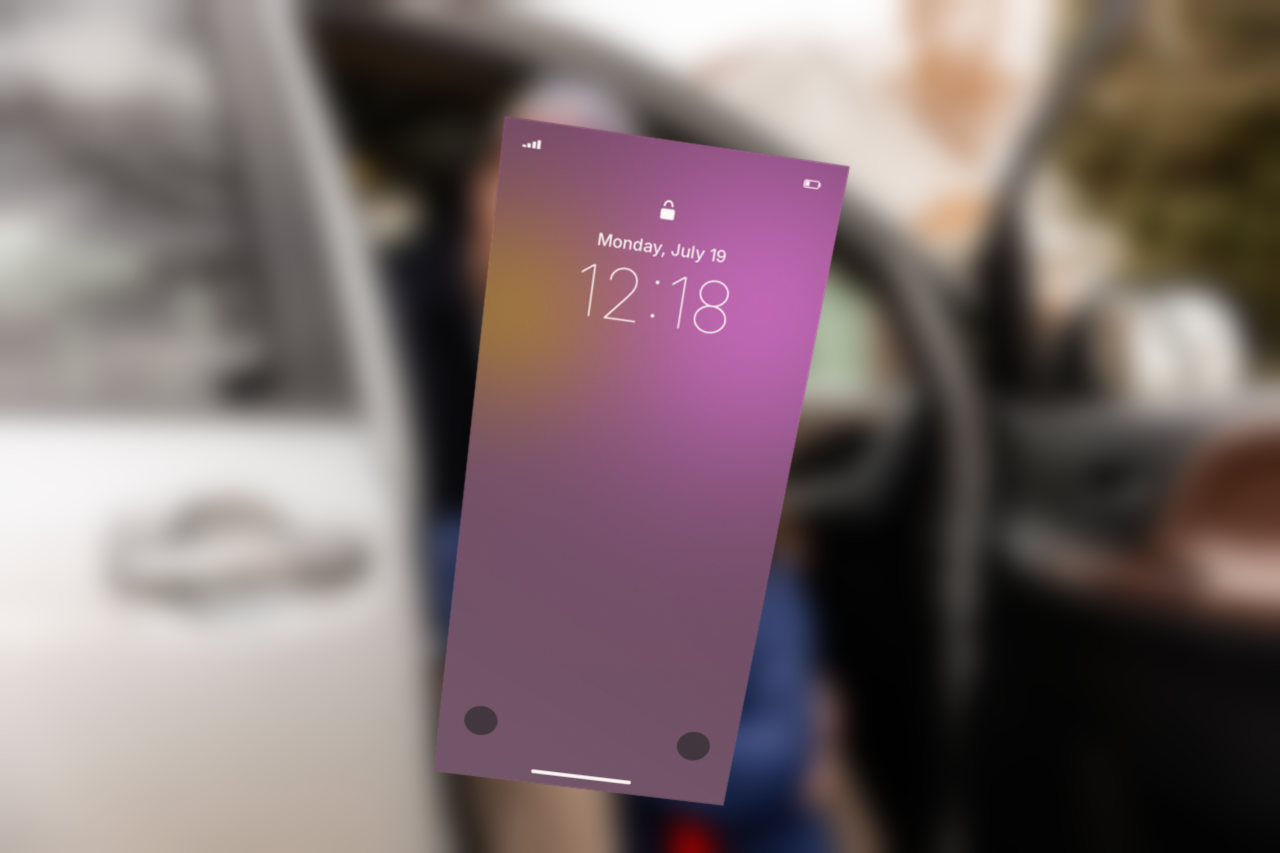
12:18
